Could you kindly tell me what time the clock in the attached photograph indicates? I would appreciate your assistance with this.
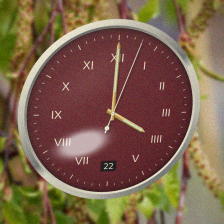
4:00:03
